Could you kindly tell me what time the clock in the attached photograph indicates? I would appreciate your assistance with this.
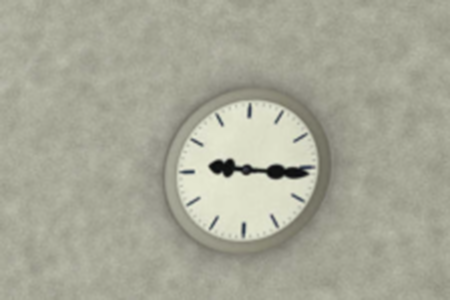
9:16
